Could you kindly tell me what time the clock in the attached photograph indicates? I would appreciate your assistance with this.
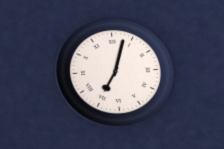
7:03
